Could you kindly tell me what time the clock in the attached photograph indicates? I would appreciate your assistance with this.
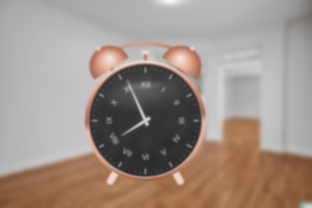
7:56
